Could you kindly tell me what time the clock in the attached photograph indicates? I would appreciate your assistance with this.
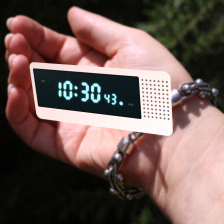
10:30:43
